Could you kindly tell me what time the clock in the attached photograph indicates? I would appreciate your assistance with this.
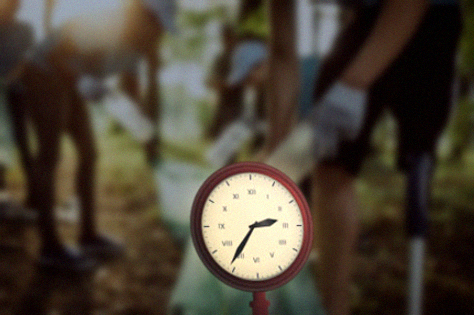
2:36
